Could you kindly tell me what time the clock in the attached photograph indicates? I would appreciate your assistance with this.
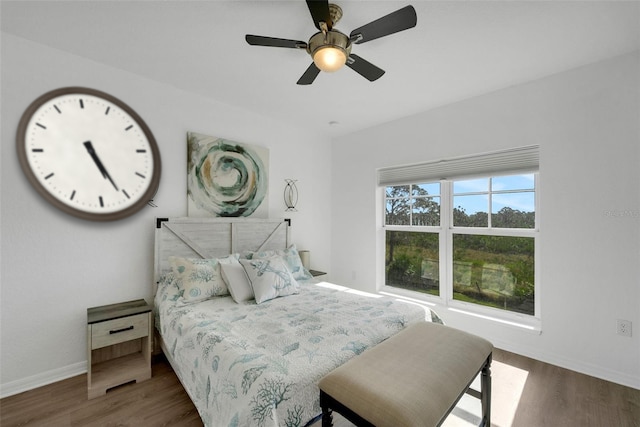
5:26
